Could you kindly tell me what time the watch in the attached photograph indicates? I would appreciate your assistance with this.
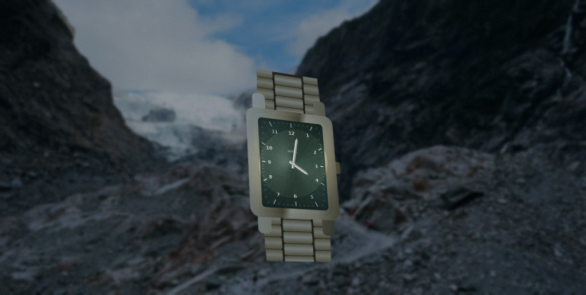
4:02
